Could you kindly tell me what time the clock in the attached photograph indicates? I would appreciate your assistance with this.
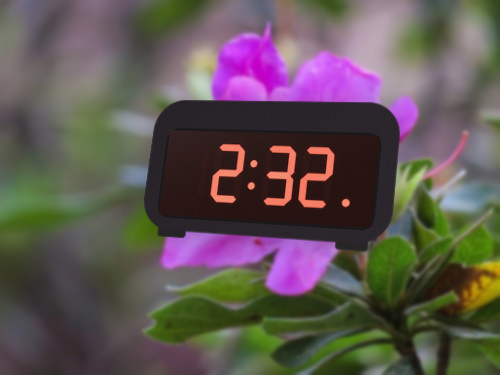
2:32
